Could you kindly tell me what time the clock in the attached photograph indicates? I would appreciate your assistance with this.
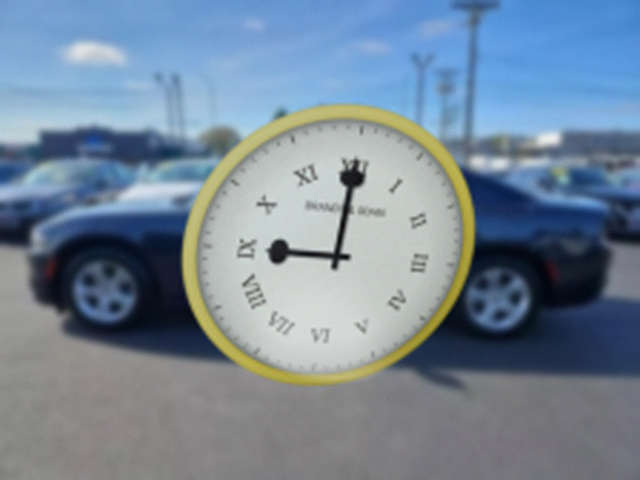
9:00
